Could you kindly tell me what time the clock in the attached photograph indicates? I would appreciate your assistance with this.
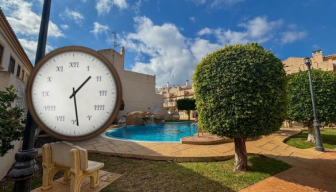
1:29
